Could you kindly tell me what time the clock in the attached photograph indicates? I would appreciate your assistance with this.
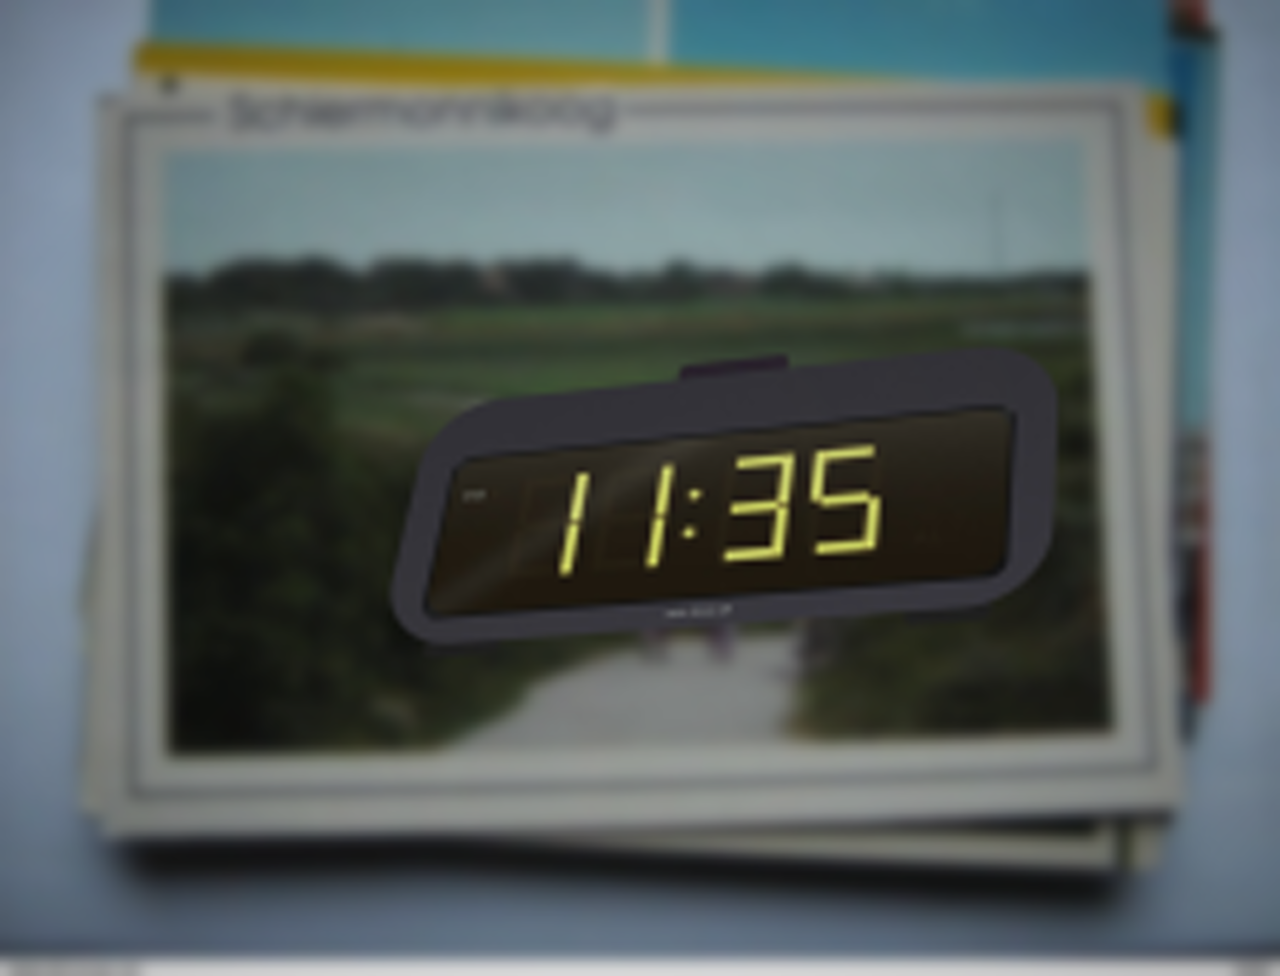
11:35
